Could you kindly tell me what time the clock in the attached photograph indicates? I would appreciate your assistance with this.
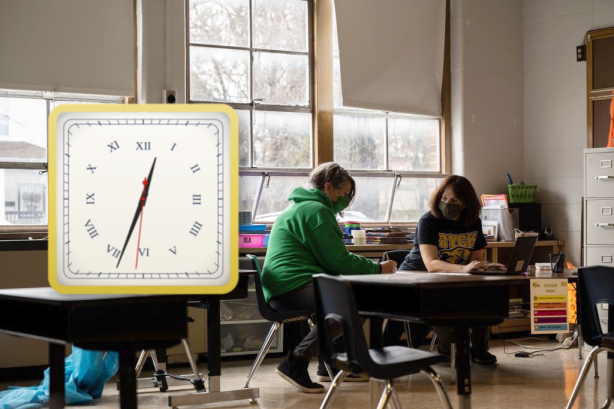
12:33:31
